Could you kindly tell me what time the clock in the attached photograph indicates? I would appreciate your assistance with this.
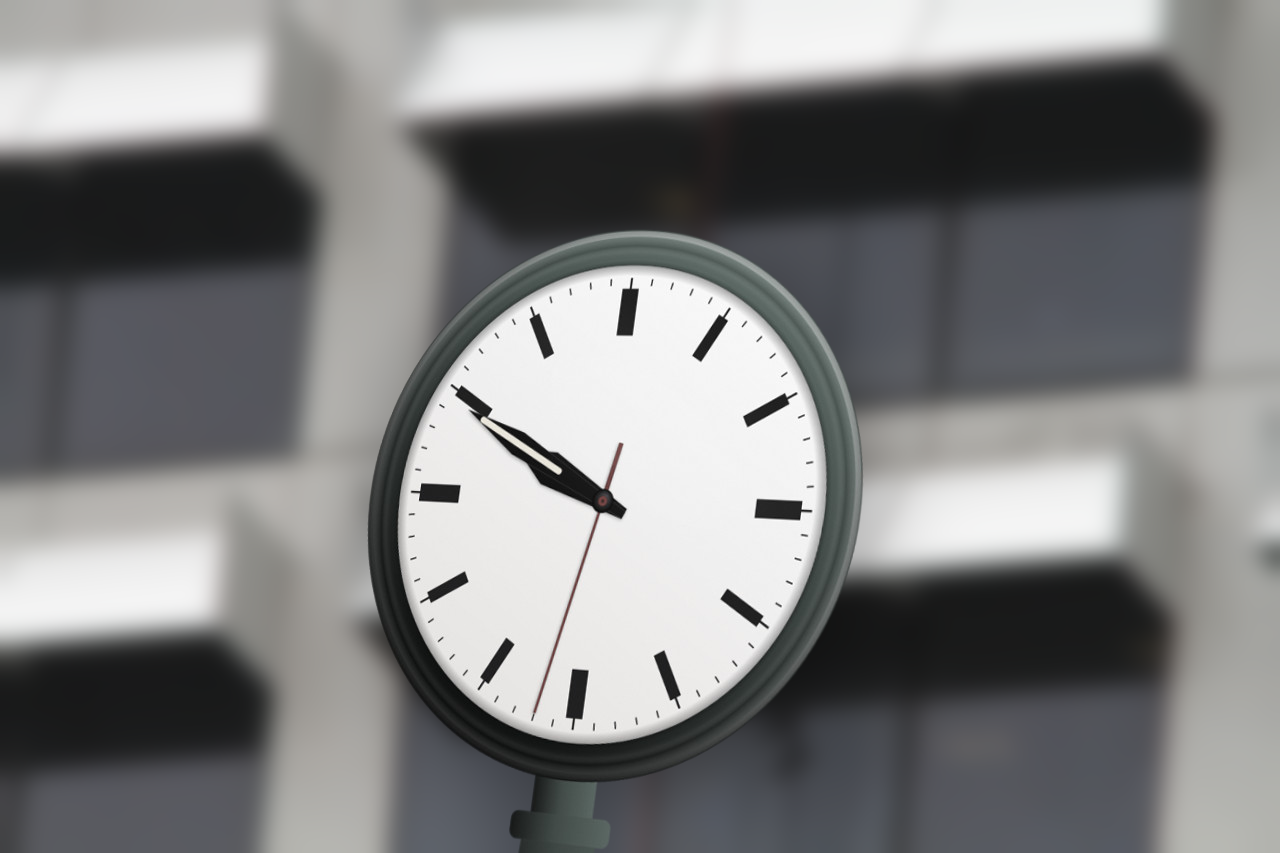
9:49:32
